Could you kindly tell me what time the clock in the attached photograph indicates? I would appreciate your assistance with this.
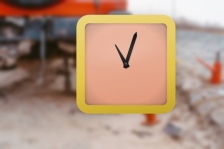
11:03
